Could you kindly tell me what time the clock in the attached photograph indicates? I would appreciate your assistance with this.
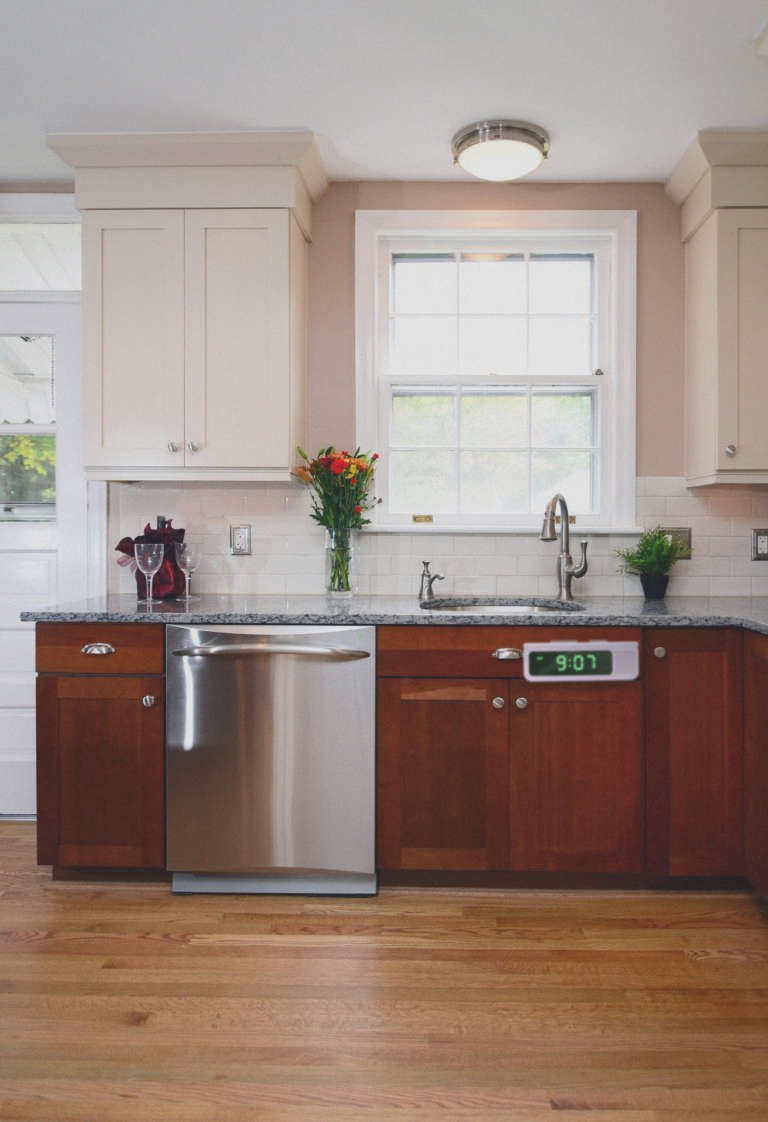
9:07
